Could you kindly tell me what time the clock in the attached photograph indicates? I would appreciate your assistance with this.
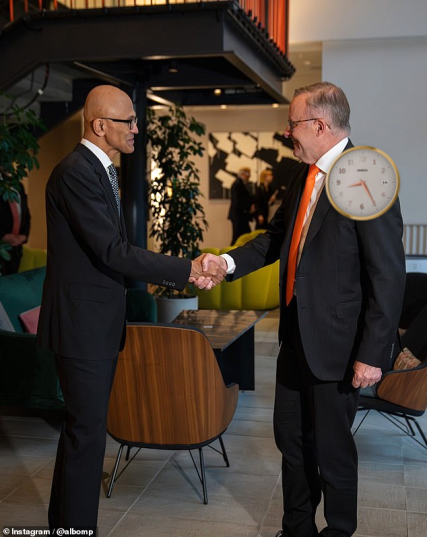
8:25
